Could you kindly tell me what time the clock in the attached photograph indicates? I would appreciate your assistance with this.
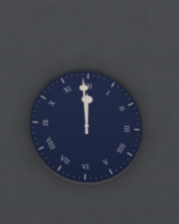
11:59
